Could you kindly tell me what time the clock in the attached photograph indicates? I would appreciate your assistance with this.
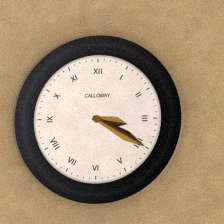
3:20
